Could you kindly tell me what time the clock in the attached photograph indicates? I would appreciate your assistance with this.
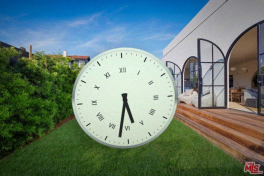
5:32
